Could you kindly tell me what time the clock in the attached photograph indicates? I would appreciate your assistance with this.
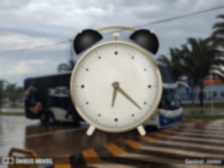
6:22
